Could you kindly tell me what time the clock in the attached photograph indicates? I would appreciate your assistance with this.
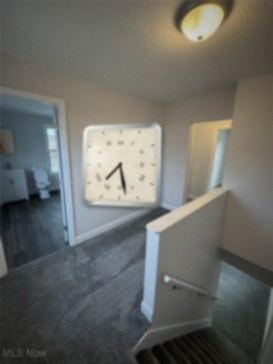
7:28
